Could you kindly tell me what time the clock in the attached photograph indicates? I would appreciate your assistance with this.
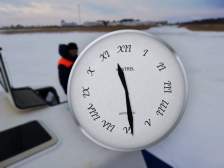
11:29
